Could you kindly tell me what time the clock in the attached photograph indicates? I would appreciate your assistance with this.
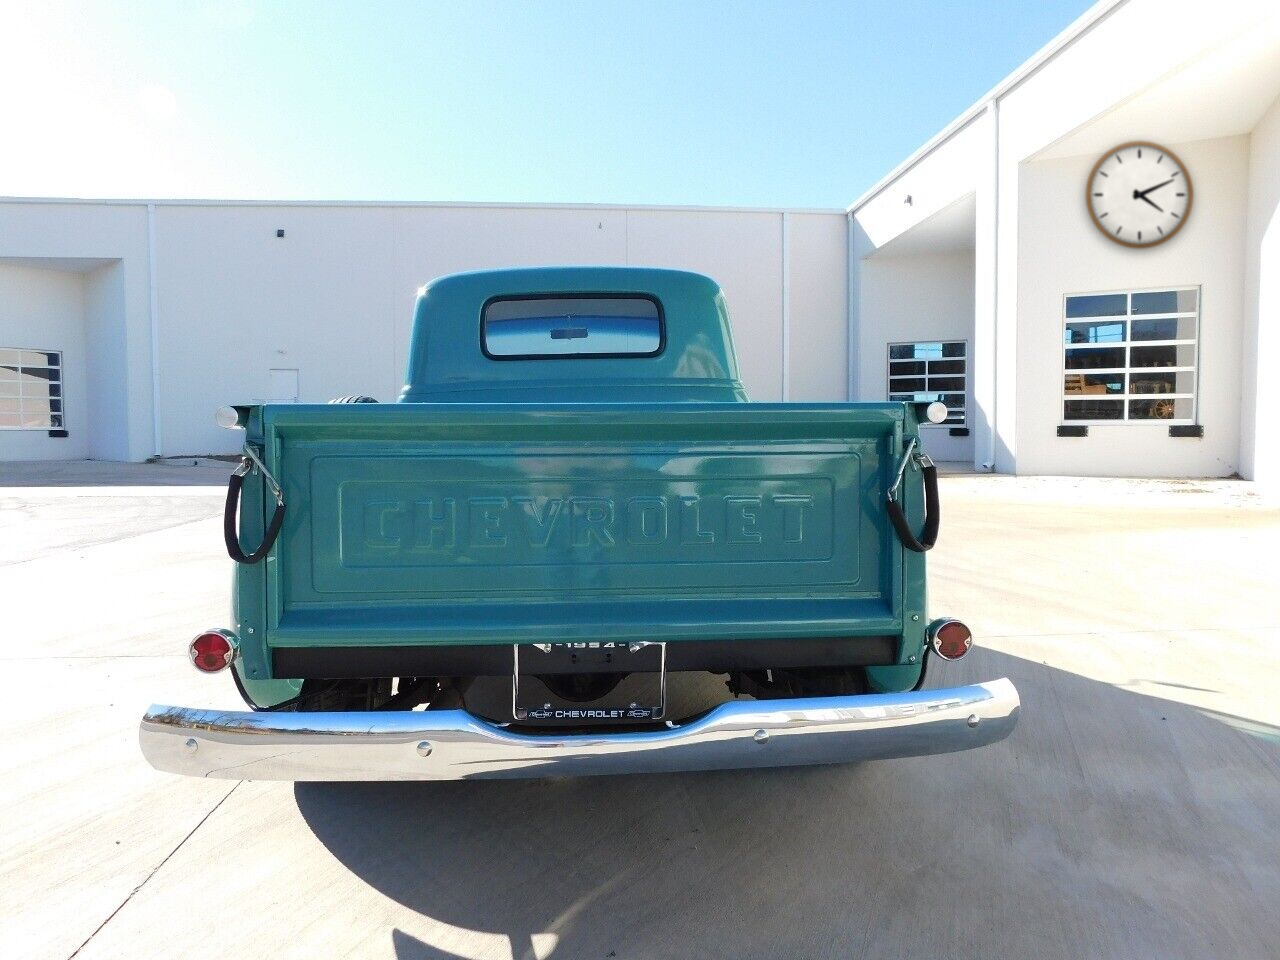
4:11
